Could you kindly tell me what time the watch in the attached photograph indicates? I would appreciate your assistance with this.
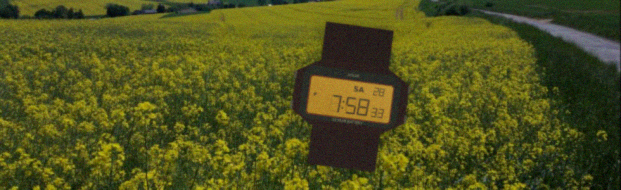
7:58
